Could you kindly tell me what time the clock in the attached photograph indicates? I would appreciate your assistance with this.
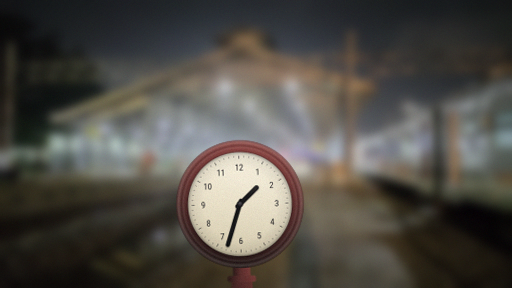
1:33
